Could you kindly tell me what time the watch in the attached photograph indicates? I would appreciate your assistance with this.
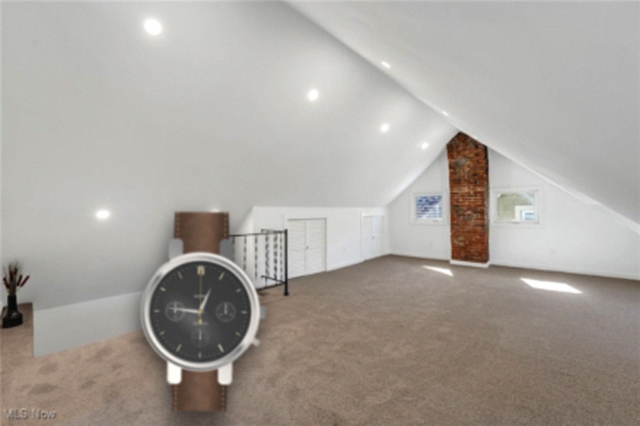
12:46
